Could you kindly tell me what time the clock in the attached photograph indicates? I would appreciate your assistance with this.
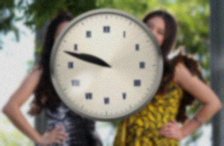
9:48
